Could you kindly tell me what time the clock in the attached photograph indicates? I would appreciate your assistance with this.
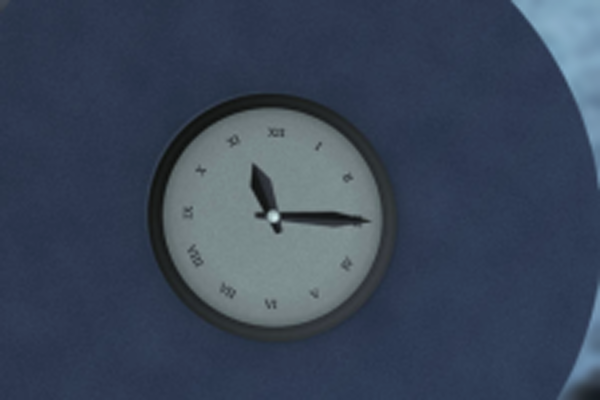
11:15
